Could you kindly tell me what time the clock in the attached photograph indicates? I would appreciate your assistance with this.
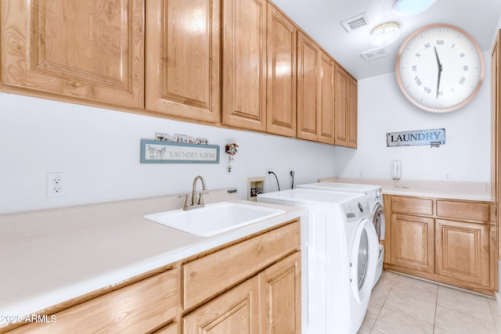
11:31
